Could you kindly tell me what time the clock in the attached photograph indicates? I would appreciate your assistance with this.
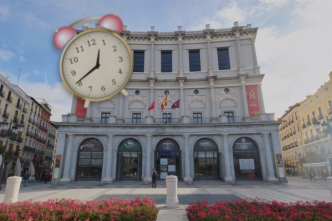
12:41
